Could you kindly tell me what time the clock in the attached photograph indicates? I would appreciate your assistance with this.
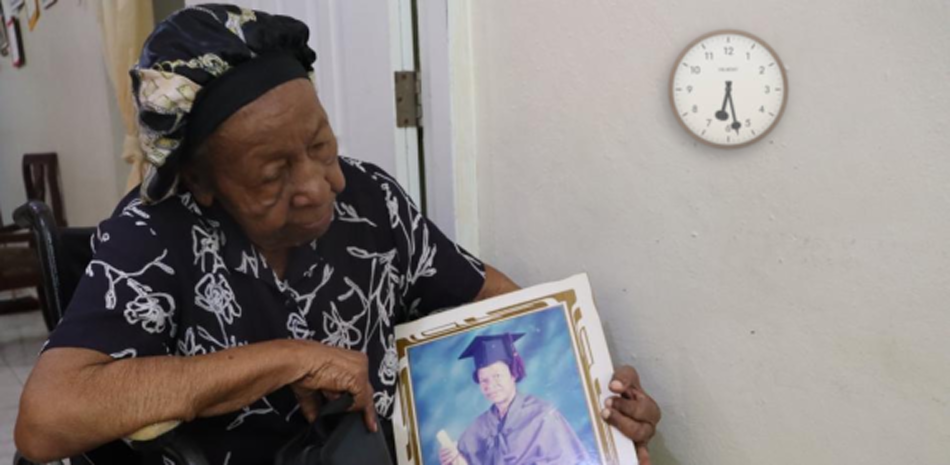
6:28
